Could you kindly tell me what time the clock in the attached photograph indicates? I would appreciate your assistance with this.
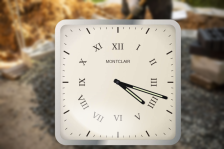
4:18
